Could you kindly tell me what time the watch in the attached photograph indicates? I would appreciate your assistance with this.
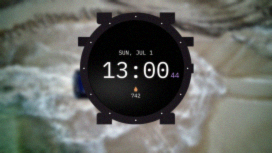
13:00
